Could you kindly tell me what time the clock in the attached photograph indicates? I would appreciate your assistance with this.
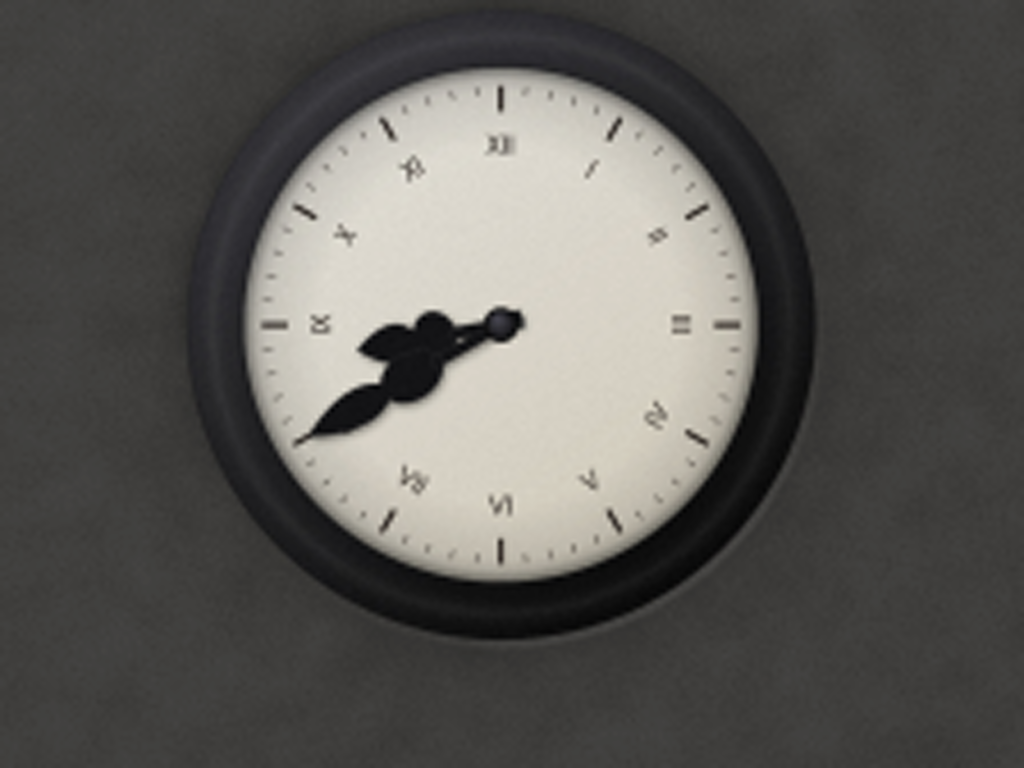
8:40
